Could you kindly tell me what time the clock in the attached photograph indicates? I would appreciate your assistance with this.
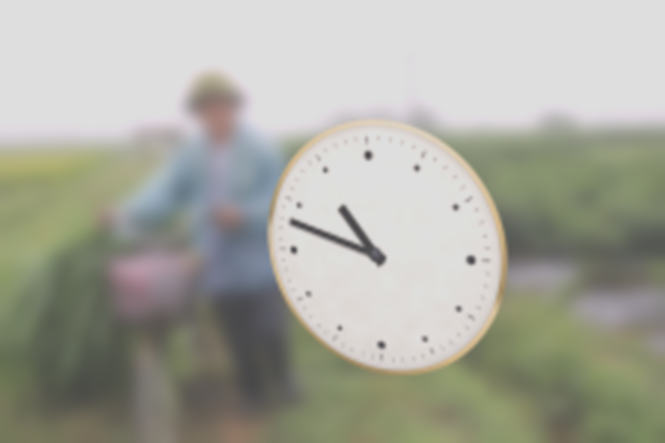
10:48
